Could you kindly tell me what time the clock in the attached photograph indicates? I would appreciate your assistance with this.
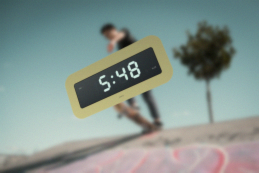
5:48
